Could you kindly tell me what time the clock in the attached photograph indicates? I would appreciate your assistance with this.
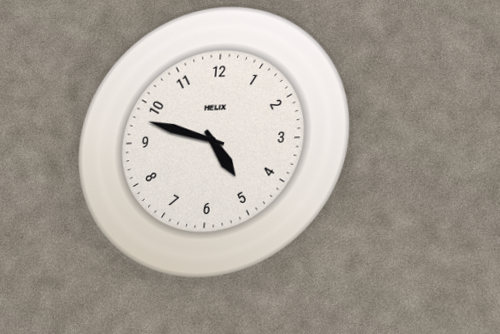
4:48
